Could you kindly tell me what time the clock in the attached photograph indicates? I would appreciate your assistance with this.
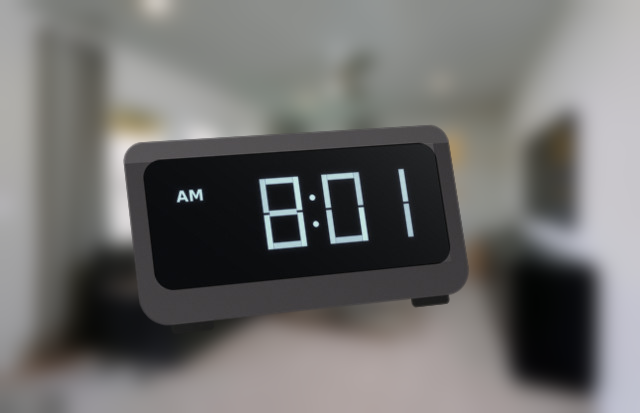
8:01
